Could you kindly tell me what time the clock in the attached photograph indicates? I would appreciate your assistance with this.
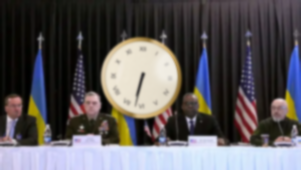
6:32
